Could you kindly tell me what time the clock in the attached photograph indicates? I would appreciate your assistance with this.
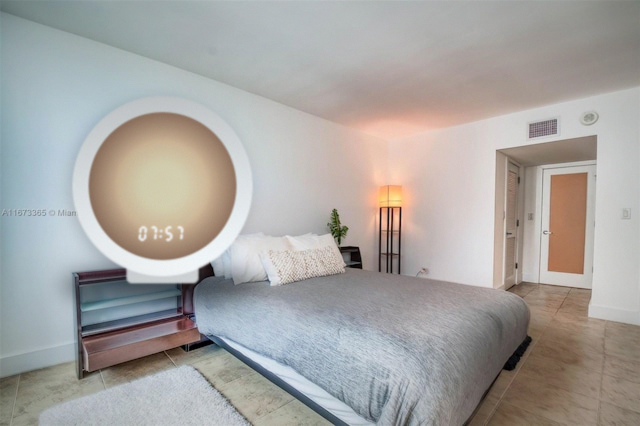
7:57
